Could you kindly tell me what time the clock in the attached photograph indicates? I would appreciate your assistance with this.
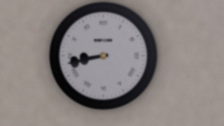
8:43
